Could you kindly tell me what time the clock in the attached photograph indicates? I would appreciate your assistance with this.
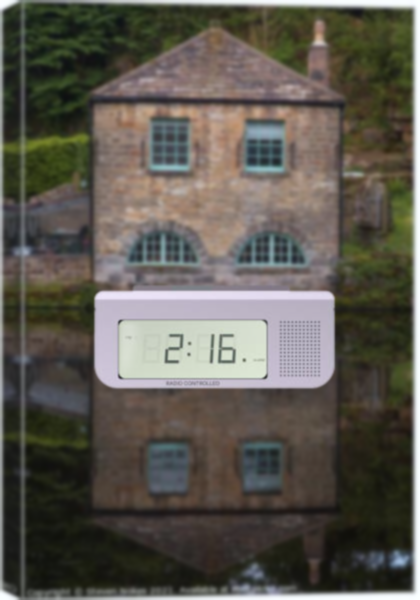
2:16
